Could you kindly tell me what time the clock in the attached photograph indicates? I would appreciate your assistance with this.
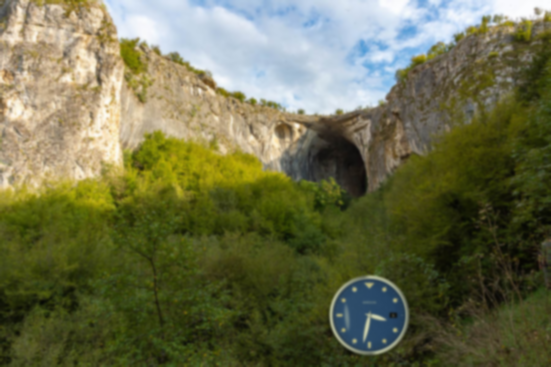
3:32
